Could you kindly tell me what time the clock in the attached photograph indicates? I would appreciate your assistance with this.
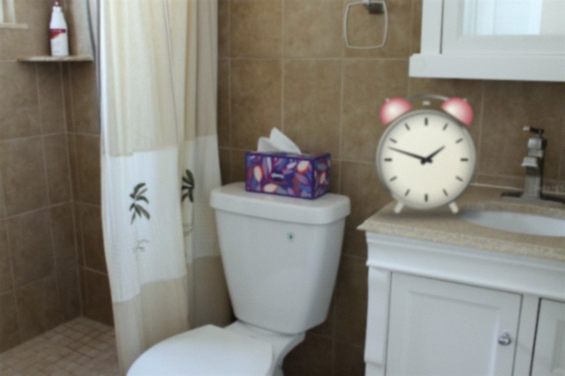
1:48
